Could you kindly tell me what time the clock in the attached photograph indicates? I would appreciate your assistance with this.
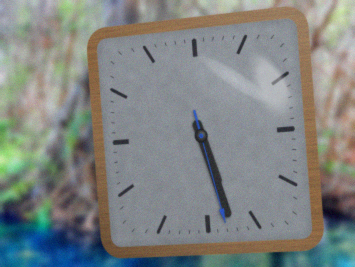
5:27:28
